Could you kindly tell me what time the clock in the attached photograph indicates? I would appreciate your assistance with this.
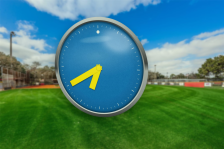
6:40
